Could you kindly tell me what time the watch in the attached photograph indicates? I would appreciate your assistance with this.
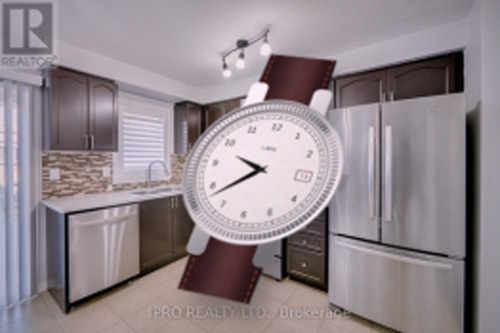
9:38
